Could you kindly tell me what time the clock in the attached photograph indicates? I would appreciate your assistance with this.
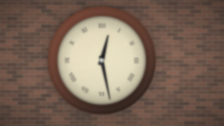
12:28
